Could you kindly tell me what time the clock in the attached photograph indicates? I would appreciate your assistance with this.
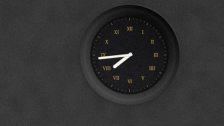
7:44
